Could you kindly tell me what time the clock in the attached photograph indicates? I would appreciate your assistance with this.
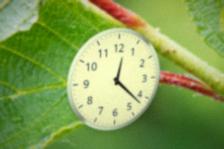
12:22
